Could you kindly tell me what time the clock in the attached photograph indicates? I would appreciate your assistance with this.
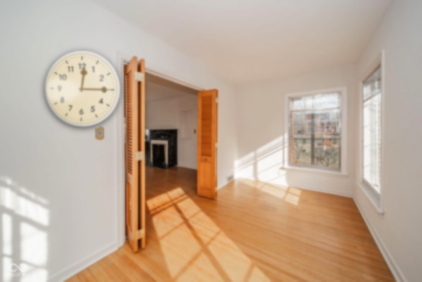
12:15
